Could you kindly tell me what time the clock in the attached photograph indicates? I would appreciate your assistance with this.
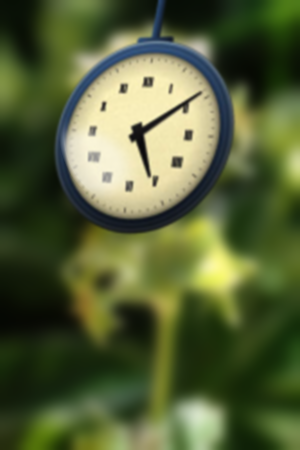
5:09
